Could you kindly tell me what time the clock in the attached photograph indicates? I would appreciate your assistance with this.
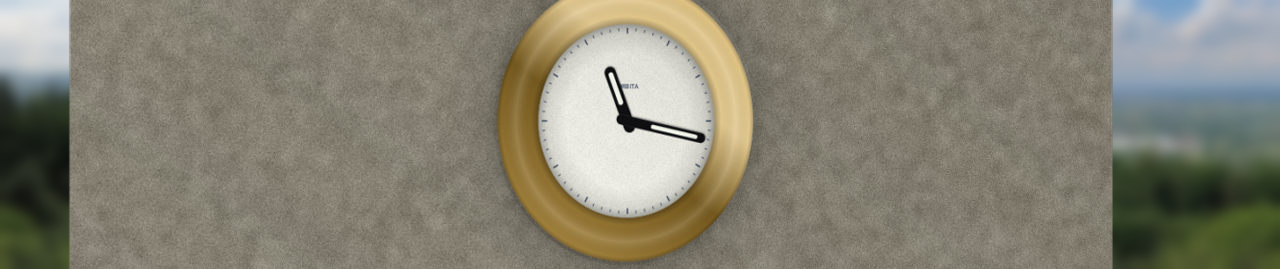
11:17
